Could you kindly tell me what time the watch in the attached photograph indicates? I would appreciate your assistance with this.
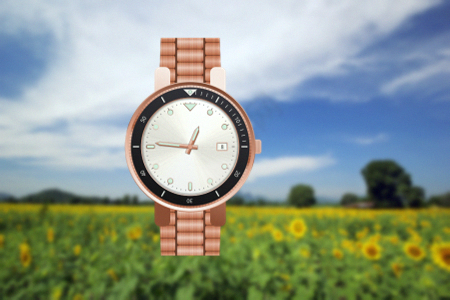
12:46
